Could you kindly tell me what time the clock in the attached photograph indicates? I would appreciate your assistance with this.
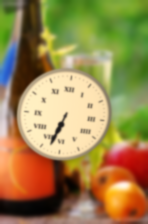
6:33
